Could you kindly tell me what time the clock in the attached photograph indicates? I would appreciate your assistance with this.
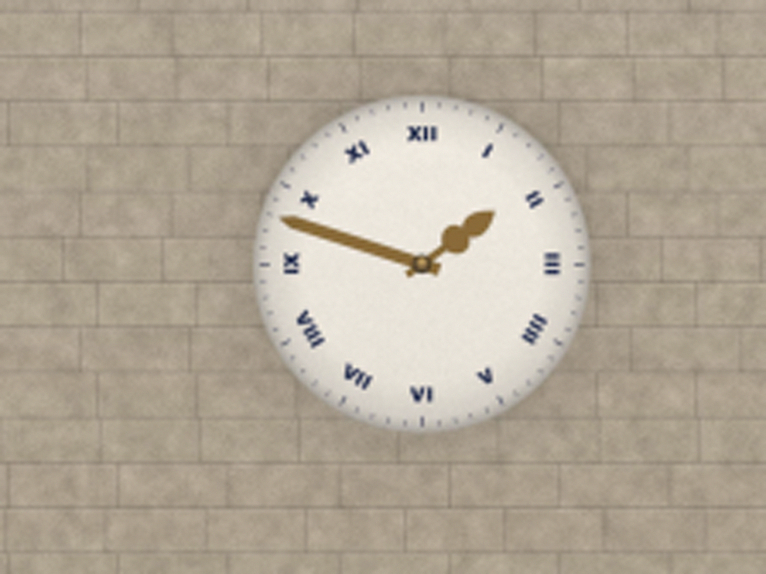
1:48
